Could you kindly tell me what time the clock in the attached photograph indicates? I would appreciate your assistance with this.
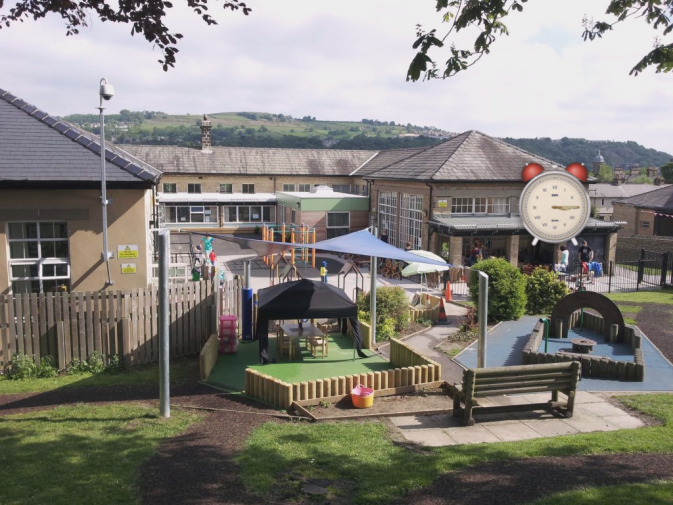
3:15
